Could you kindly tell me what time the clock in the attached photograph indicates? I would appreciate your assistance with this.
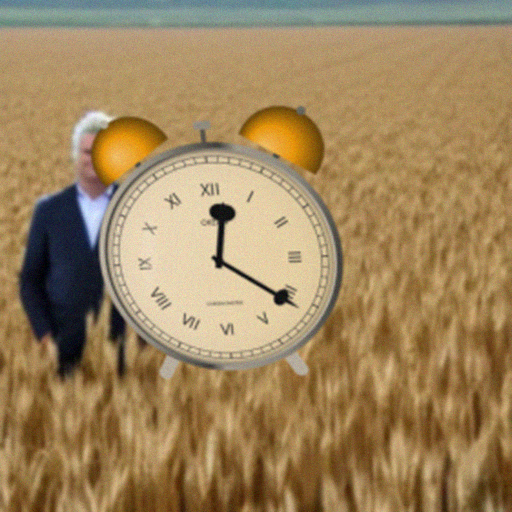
12:21
